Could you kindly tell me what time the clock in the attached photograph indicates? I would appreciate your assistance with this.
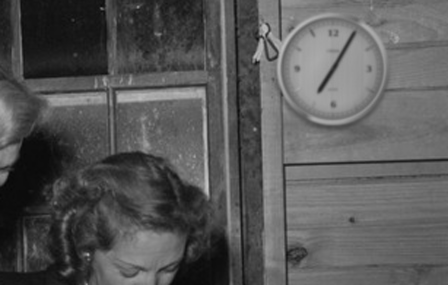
7:05
